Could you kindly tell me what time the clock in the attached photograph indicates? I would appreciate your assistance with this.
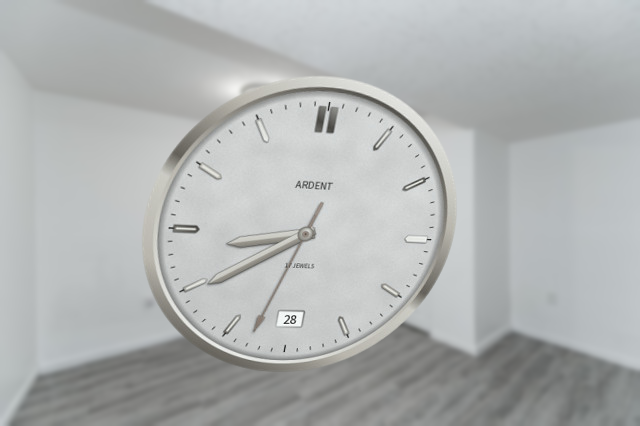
8:39:33
